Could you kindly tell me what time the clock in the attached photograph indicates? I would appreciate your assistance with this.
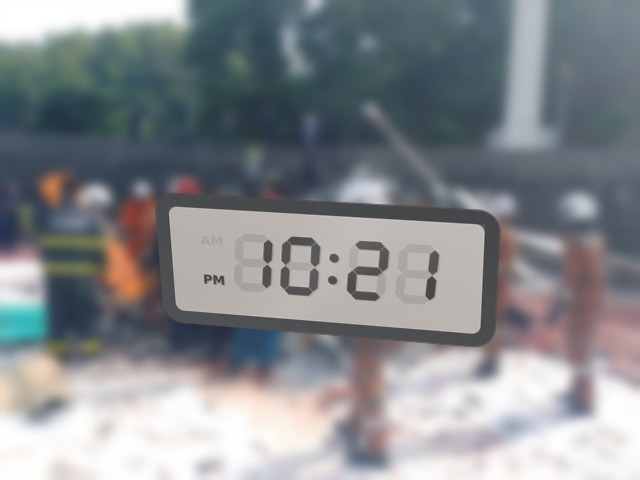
10:21
